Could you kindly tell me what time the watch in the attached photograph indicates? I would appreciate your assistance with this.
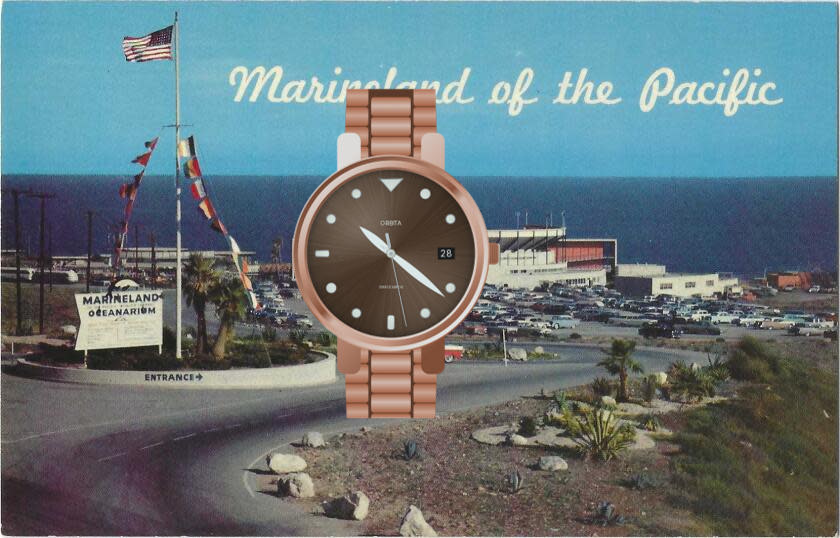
10:21:28
